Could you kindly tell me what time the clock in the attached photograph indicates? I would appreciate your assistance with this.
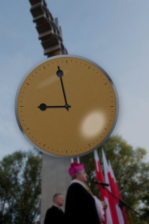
8:58
